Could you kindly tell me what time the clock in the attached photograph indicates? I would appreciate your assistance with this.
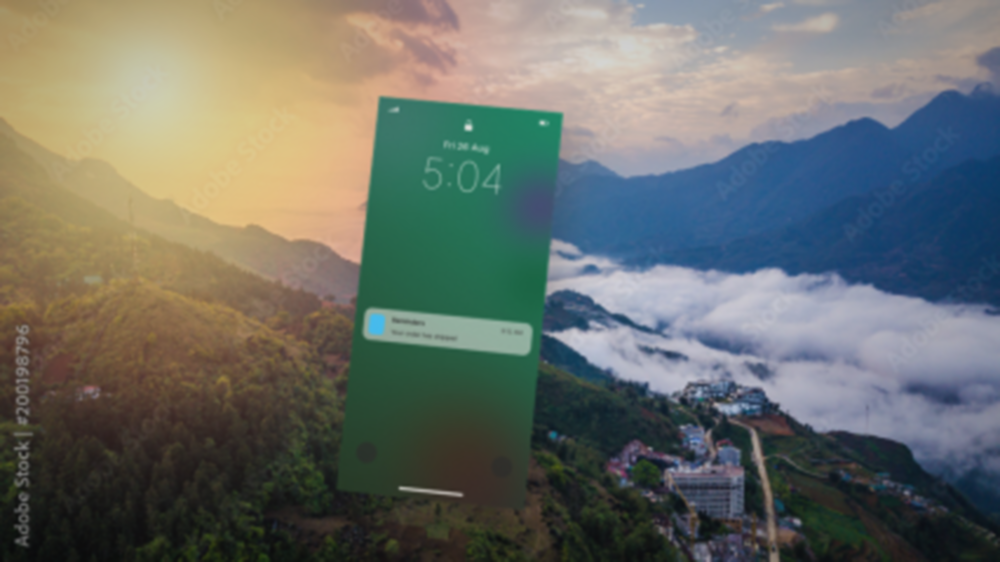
5:04
